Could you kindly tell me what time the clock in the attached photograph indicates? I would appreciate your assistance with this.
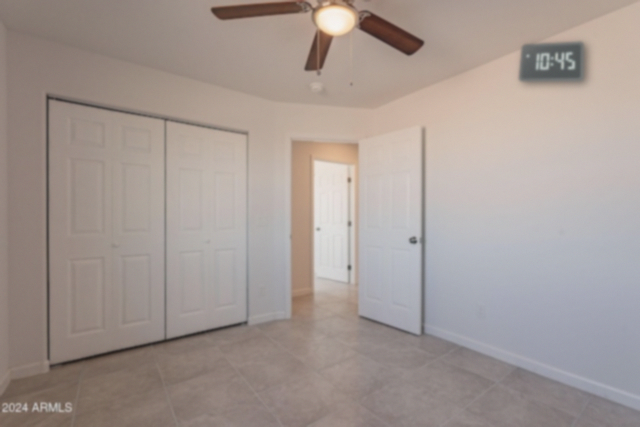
10:45
